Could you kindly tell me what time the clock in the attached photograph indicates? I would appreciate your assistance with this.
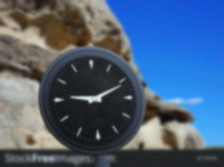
9:11
